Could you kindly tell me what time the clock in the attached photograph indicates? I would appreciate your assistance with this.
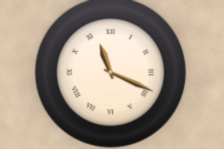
11:19
